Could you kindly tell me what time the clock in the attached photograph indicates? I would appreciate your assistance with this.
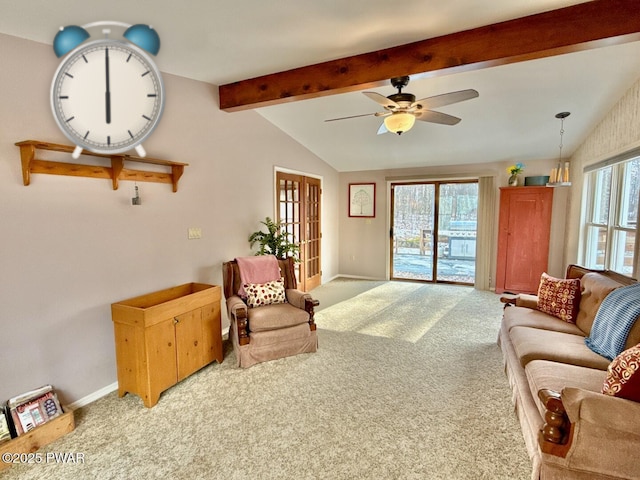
6:00
